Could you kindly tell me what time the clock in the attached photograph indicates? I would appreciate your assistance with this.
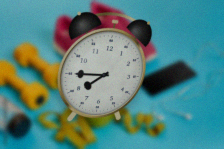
7:45
